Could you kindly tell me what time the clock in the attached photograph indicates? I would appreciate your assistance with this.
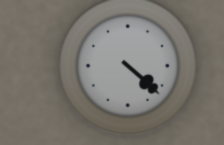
4:22
